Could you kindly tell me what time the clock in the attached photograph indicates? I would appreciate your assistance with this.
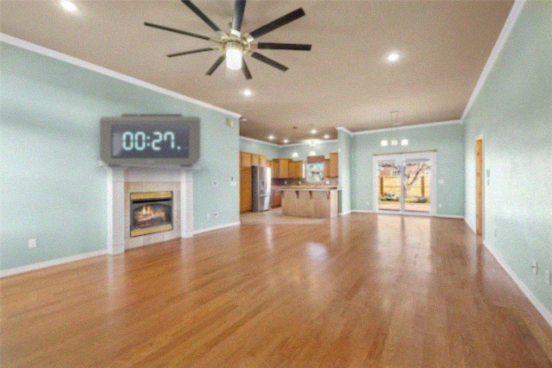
0:27
